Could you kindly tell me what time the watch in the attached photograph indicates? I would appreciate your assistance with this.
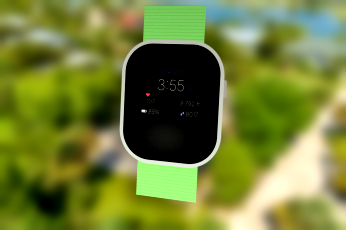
3:55
